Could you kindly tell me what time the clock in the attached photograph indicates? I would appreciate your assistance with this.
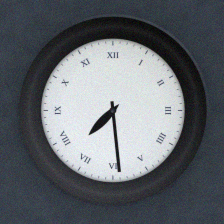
7:29
